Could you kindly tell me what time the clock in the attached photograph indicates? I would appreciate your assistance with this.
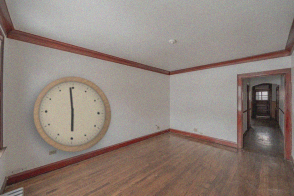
5:59
